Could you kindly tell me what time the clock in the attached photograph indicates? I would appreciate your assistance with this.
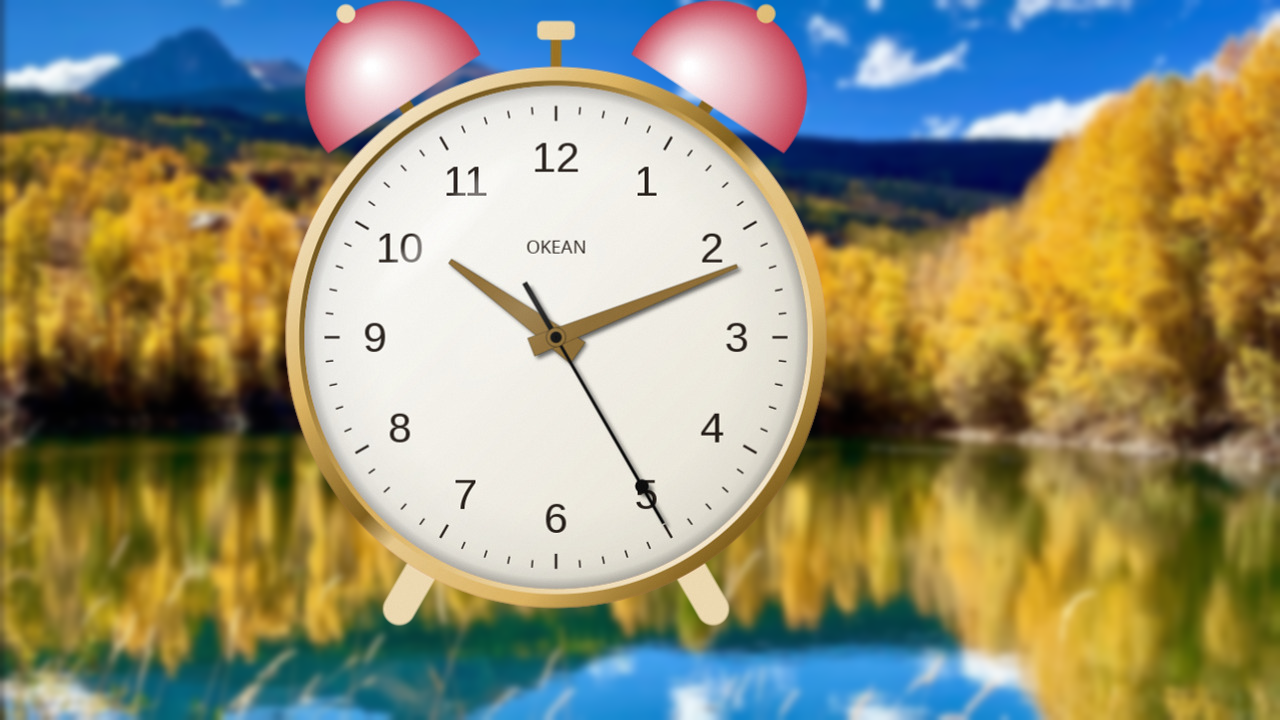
10:11:25
